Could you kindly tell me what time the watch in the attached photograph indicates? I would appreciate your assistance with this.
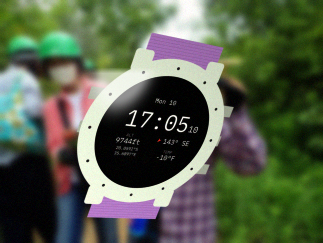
17:05:10
